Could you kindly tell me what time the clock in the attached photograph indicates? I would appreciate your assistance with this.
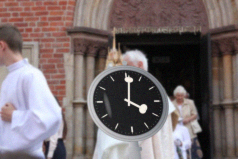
4:01
